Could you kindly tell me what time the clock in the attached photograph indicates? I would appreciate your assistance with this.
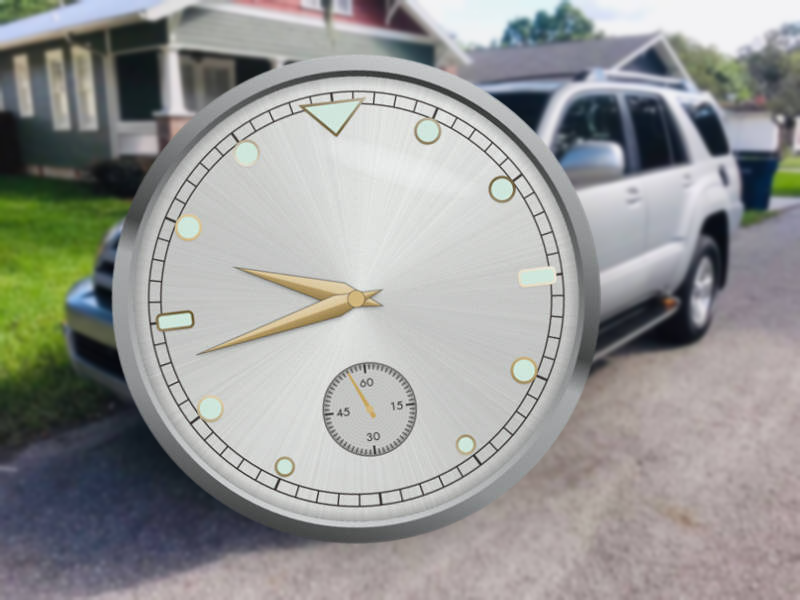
9:42:56
